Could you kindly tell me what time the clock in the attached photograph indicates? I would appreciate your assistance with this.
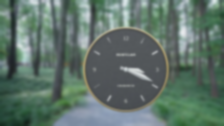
3:19
